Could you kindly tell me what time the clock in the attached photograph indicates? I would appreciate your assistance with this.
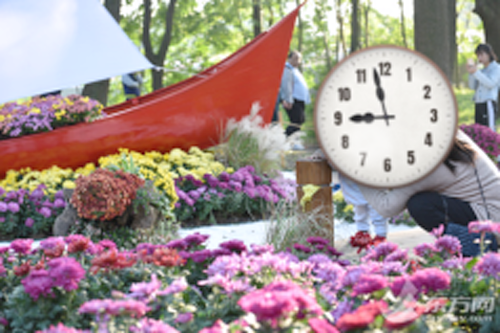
8:58
